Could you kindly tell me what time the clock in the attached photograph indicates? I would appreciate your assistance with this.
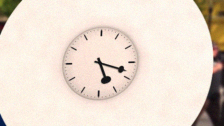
5:18
